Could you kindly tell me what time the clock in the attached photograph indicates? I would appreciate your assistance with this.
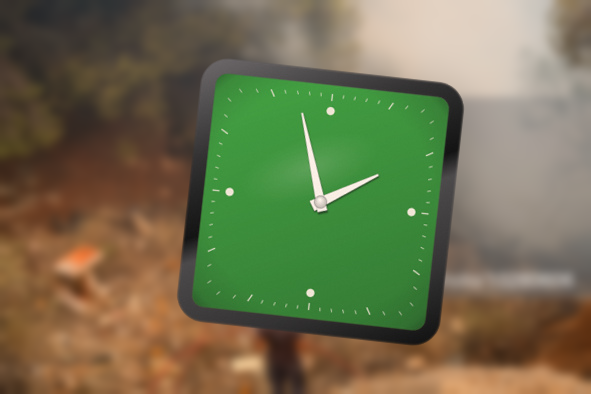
1:57
